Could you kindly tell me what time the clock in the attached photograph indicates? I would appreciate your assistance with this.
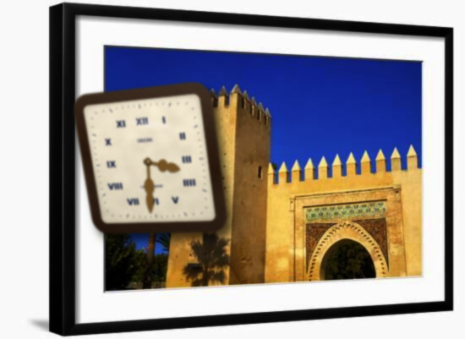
3:31
